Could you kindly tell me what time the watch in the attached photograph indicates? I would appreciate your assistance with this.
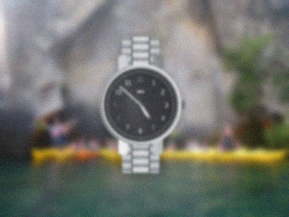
4:52
